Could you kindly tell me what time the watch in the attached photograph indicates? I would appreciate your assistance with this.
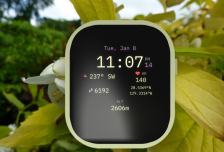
11:07
